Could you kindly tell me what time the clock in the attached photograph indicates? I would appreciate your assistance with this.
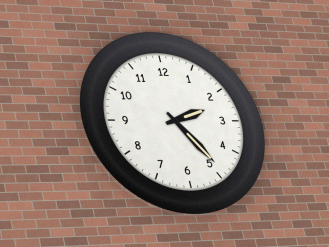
2:24
